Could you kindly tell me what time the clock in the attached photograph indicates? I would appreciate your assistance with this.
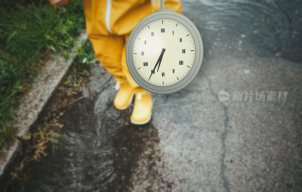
6:35
